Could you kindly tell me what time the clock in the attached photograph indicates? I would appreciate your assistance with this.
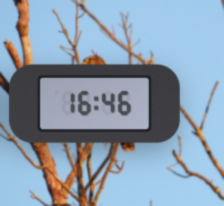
16:46
